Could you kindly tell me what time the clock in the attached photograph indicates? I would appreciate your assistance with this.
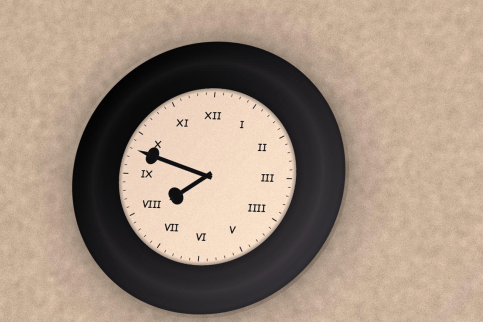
7:48
